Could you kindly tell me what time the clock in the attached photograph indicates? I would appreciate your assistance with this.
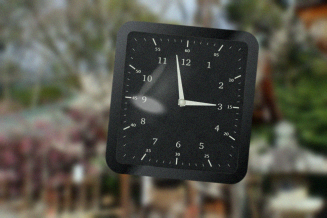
2:58
